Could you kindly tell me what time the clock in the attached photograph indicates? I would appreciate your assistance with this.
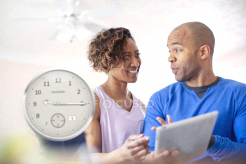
9:15
